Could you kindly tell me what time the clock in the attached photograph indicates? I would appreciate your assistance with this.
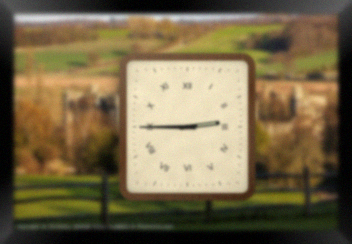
2:45
